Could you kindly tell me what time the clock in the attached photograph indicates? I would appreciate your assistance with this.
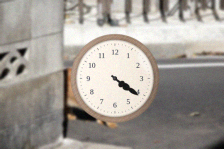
4:21
